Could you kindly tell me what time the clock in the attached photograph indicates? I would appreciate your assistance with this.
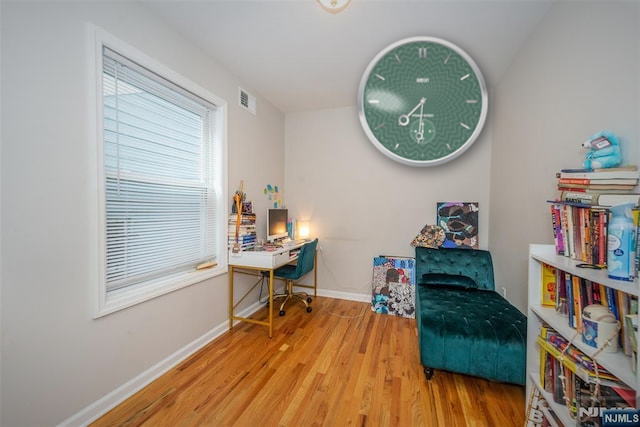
7:31
